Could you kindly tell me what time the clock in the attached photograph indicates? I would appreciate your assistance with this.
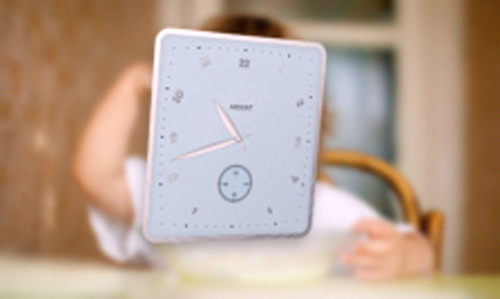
10:42
